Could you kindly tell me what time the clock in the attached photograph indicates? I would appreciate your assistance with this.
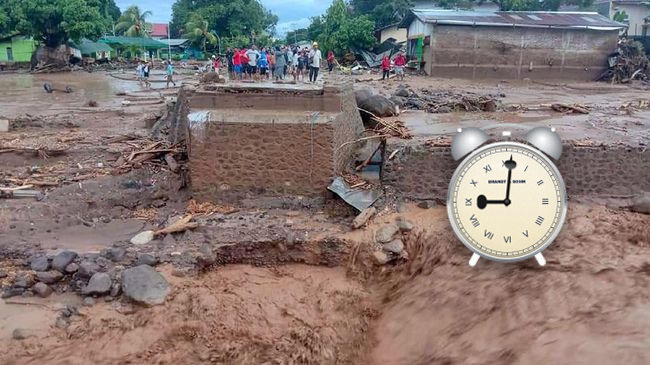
9:01
